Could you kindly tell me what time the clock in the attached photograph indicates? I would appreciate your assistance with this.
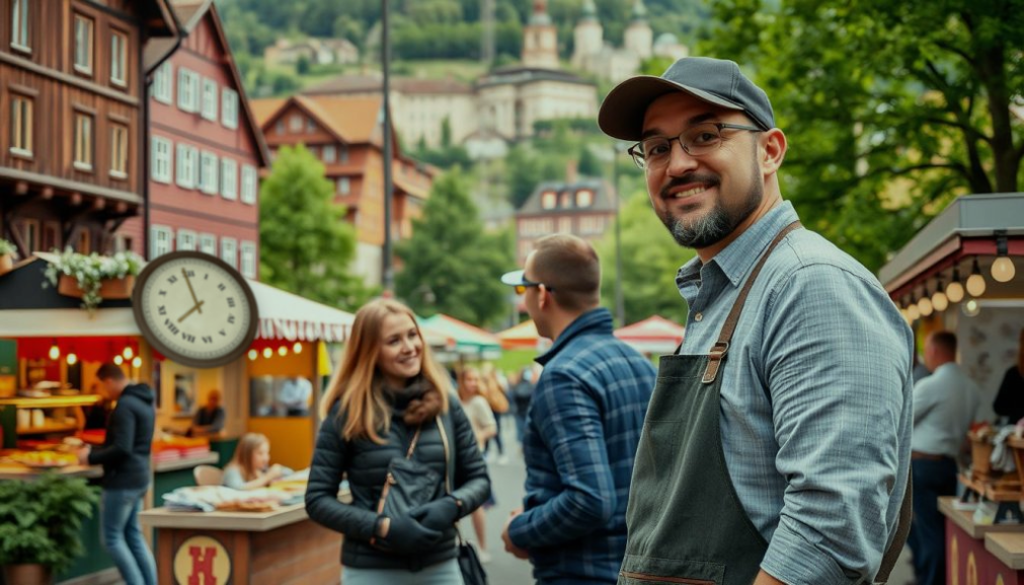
7:59
